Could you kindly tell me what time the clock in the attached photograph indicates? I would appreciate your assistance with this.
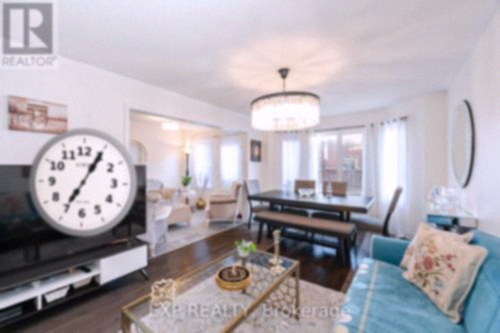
7:05
